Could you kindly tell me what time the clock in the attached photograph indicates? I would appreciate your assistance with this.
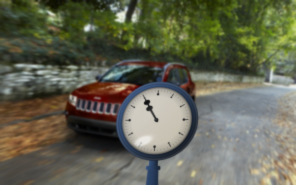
10:55
